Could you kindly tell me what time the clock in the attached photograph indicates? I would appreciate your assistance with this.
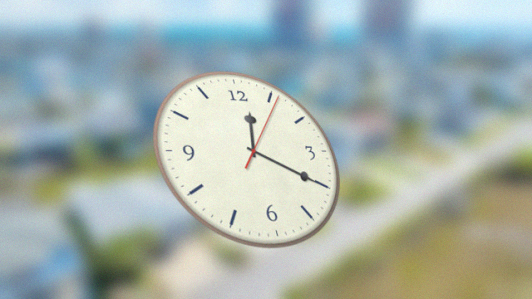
12:20:06
